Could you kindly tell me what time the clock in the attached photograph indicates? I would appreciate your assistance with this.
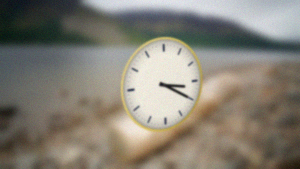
3:20
